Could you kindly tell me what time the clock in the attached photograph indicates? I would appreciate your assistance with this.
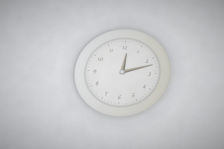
12:12
